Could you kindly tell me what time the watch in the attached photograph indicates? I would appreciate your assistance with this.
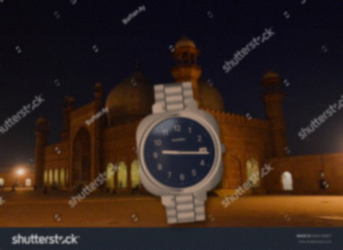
9:16
